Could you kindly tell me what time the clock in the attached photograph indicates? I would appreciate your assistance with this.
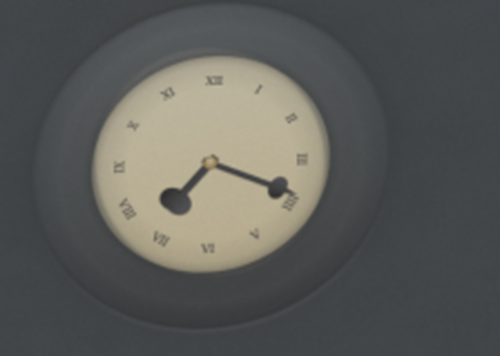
7:19
